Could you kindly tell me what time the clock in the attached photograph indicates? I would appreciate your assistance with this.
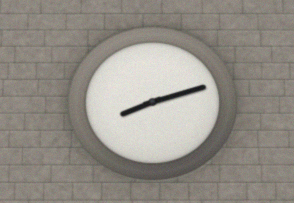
8:12
